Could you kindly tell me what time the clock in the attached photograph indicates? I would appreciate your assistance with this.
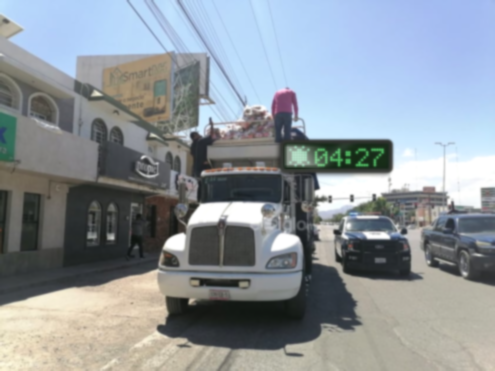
4:27
